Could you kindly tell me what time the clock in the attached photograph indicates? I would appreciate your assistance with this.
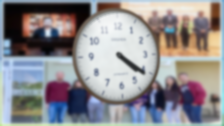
4:21
